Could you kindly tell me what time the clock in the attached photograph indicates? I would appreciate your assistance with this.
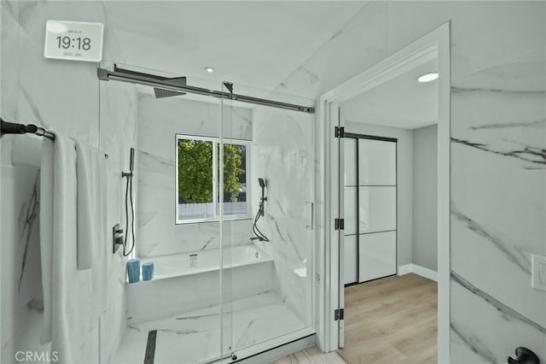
19:18
